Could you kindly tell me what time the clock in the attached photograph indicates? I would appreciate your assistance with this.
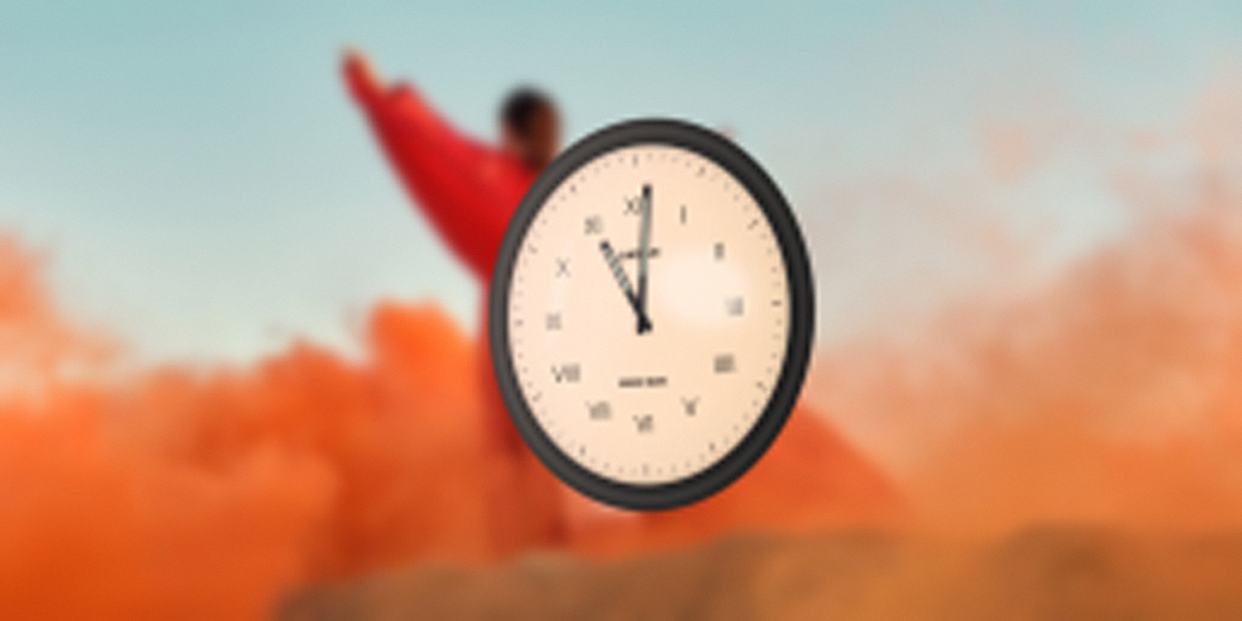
11:01
